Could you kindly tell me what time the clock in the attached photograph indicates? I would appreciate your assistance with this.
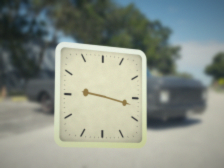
9:17
